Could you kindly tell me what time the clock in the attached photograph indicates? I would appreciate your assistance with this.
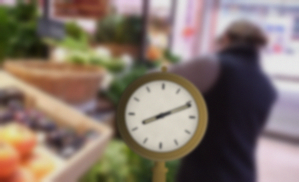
8:11
